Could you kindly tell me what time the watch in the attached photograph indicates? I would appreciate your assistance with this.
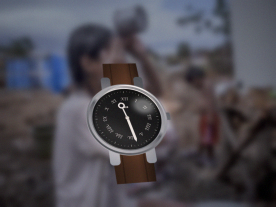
11:28
